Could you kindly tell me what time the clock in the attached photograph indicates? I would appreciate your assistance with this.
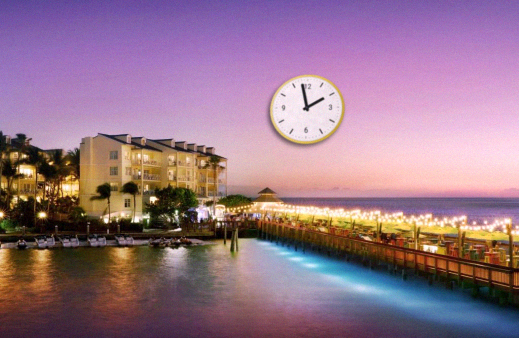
1:58
